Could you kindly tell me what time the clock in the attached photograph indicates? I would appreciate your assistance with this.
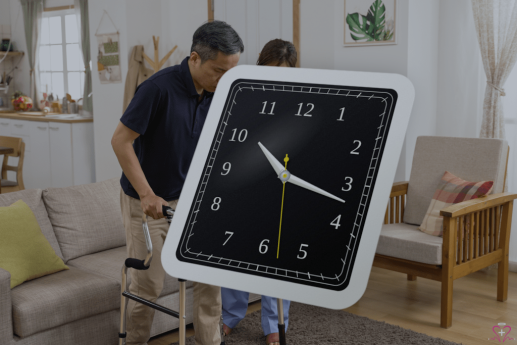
10:17:28
